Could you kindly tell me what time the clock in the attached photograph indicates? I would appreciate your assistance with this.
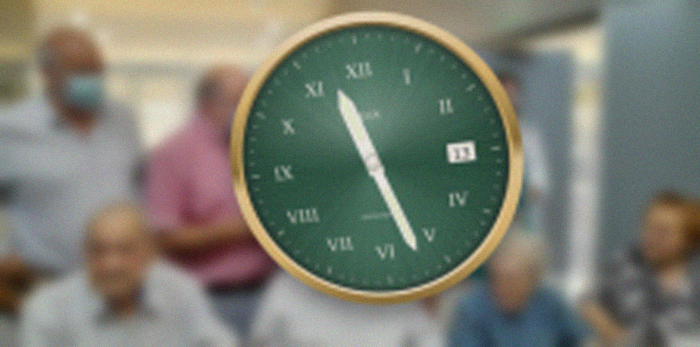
11:27
